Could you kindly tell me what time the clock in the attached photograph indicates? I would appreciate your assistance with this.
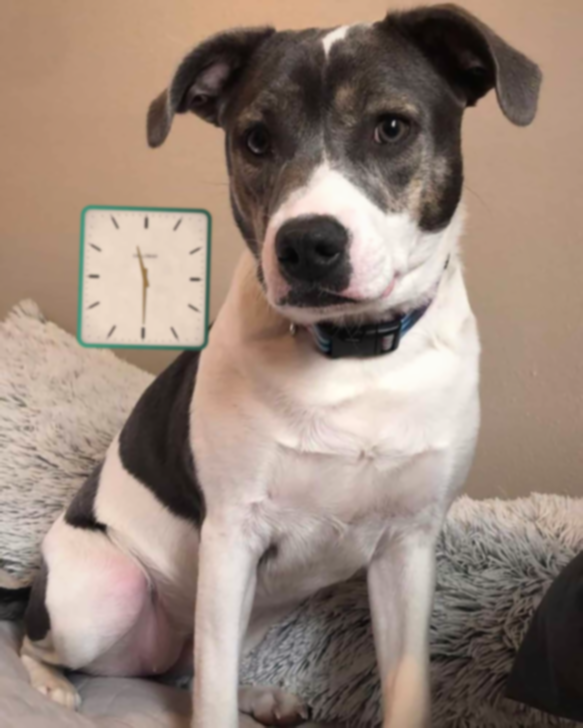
11:30
